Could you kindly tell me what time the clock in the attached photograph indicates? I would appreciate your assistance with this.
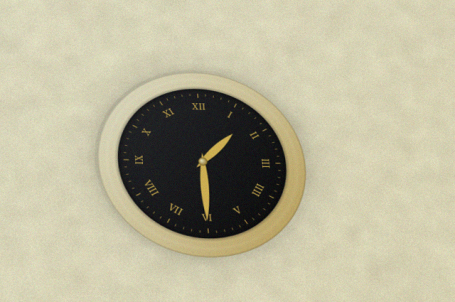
1:30
